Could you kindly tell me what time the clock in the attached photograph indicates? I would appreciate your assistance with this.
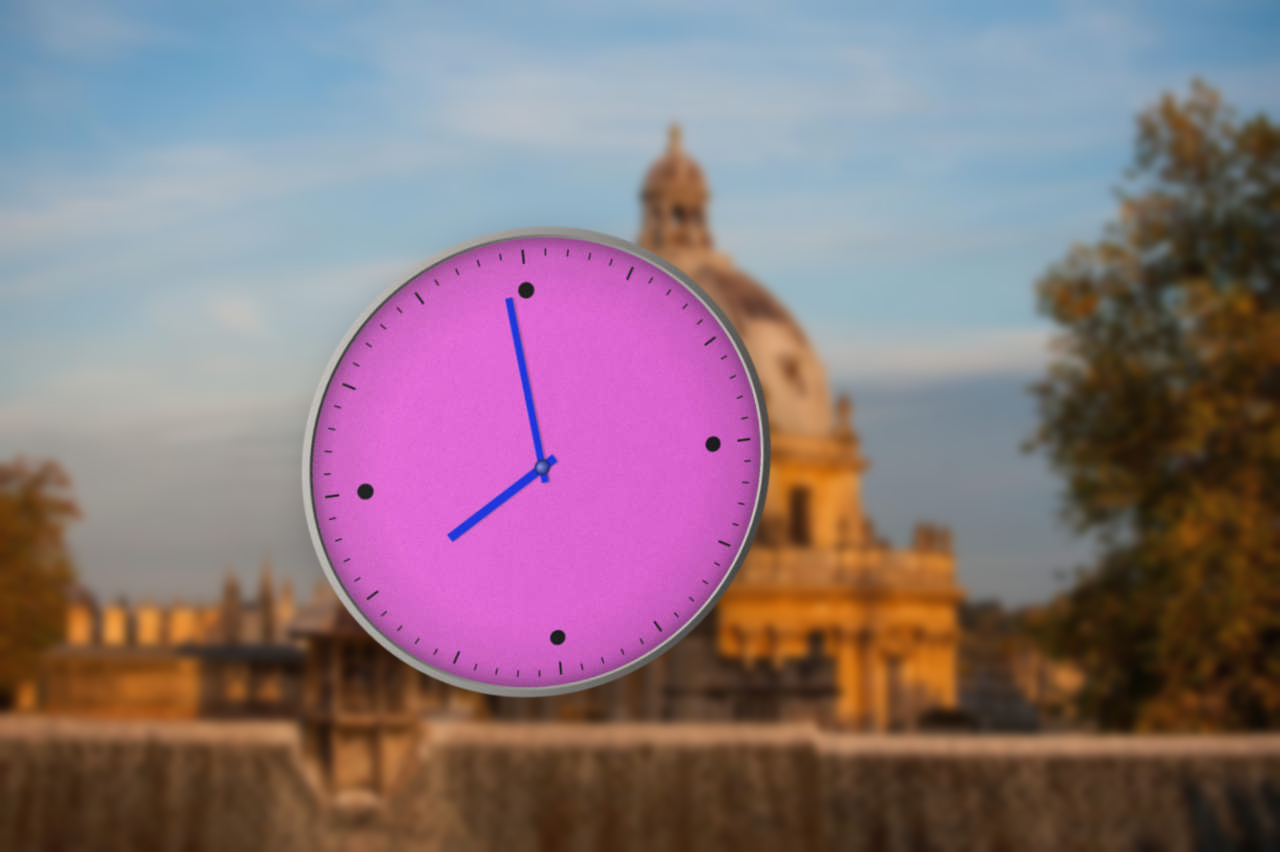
7:59
